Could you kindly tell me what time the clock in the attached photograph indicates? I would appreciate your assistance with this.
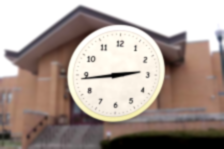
2:44
